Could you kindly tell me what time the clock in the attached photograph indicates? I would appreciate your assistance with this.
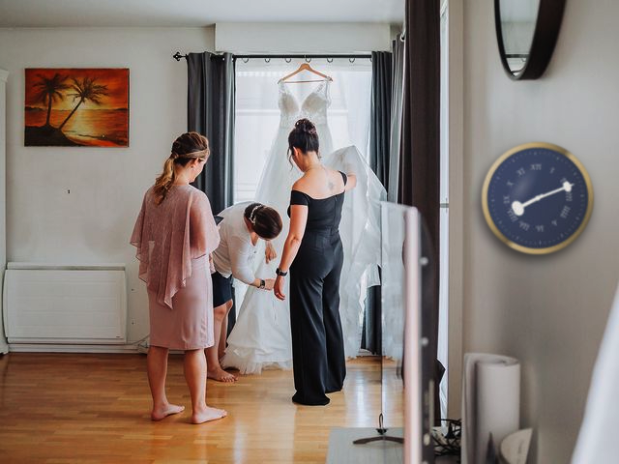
8:12
